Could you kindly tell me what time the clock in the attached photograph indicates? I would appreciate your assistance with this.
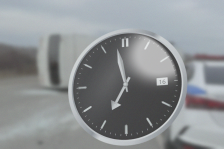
6:58
